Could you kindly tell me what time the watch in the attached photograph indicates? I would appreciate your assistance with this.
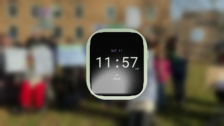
11:57
